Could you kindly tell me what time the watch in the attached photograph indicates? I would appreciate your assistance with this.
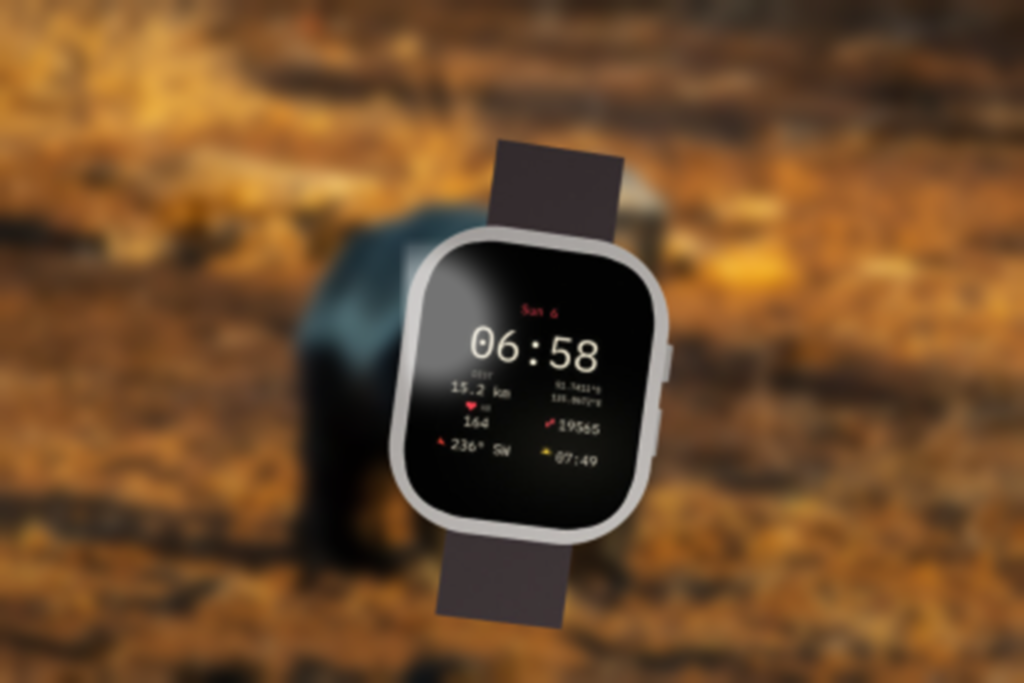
6:58
